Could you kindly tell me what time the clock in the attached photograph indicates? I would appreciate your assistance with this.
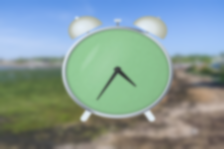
4:35
